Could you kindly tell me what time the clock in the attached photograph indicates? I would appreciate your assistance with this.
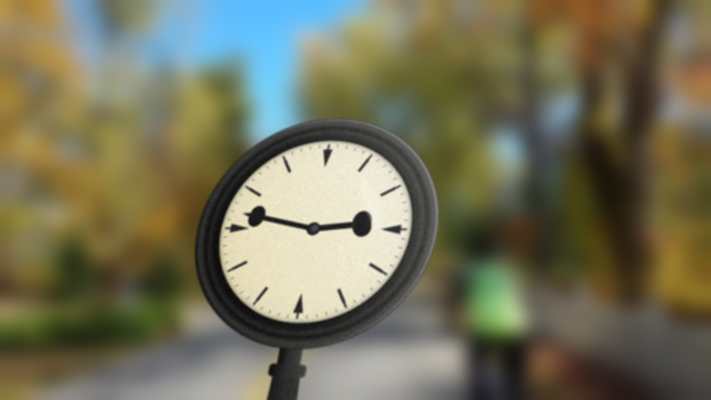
2:47
